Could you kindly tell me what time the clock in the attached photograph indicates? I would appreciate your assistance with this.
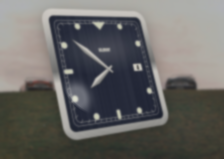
7:52
